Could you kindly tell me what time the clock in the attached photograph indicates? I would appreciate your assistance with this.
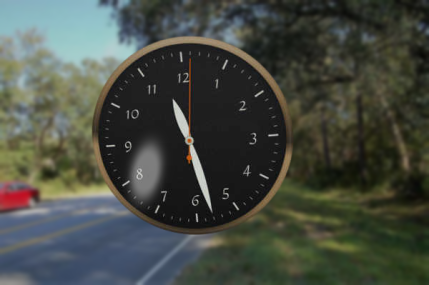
11:28:01
